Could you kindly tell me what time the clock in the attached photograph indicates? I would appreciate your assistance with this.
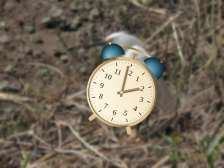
1:59
